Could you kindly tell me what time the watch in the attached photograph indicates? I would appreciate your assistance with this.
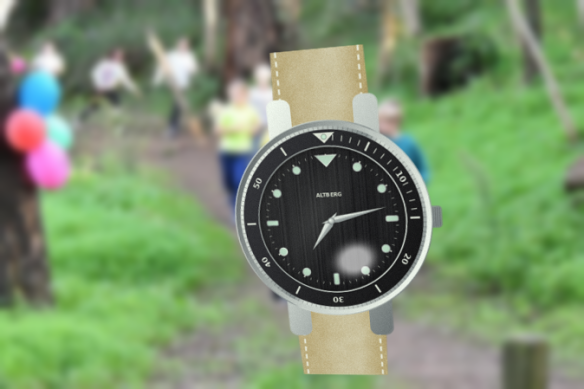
7:13
